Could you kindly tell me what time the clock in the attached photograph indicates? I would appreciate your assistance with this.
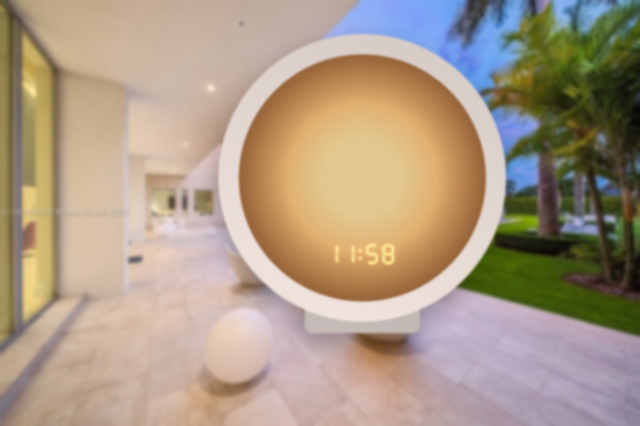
11:58
